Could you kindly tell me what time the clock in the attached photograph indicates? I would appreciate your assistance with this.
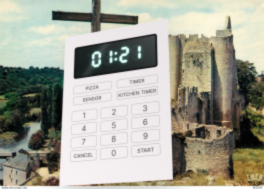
1:21
